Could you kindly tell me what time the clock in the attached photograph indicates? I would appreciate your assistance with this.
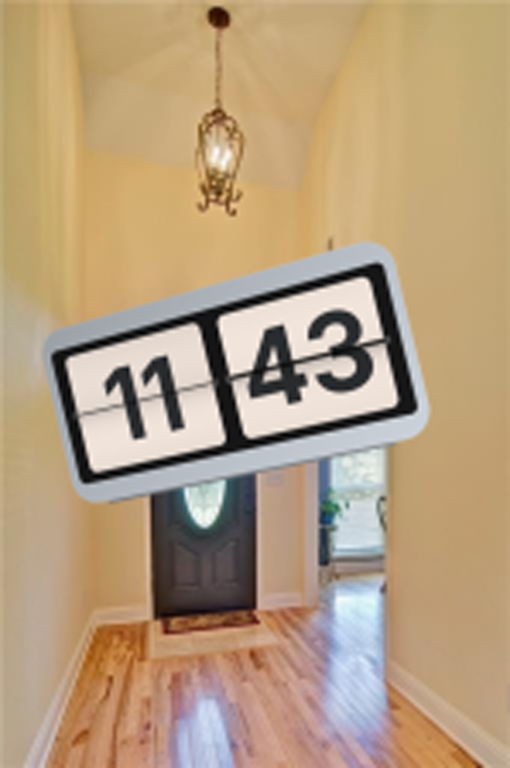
11:43
